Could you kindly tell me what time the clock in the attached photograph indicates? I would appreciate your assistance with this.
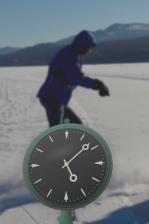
5:08
